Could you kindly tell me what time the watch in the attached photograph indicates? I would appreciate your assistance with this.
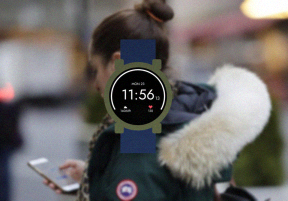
11:56
